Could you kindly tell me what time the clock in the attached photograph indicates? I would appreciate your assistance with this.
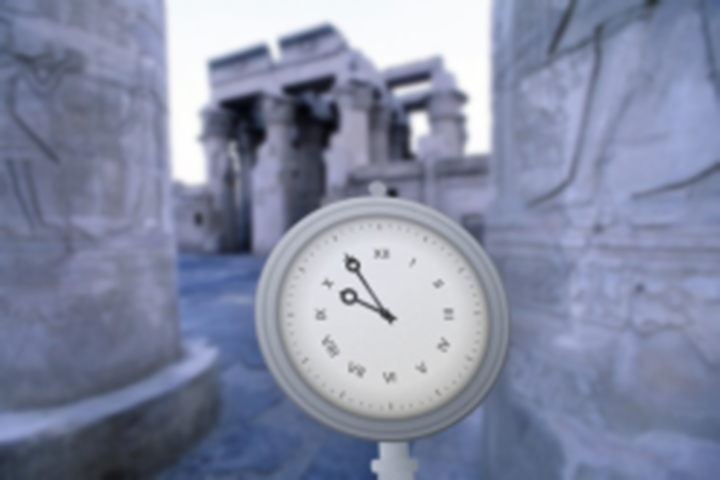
9:55
